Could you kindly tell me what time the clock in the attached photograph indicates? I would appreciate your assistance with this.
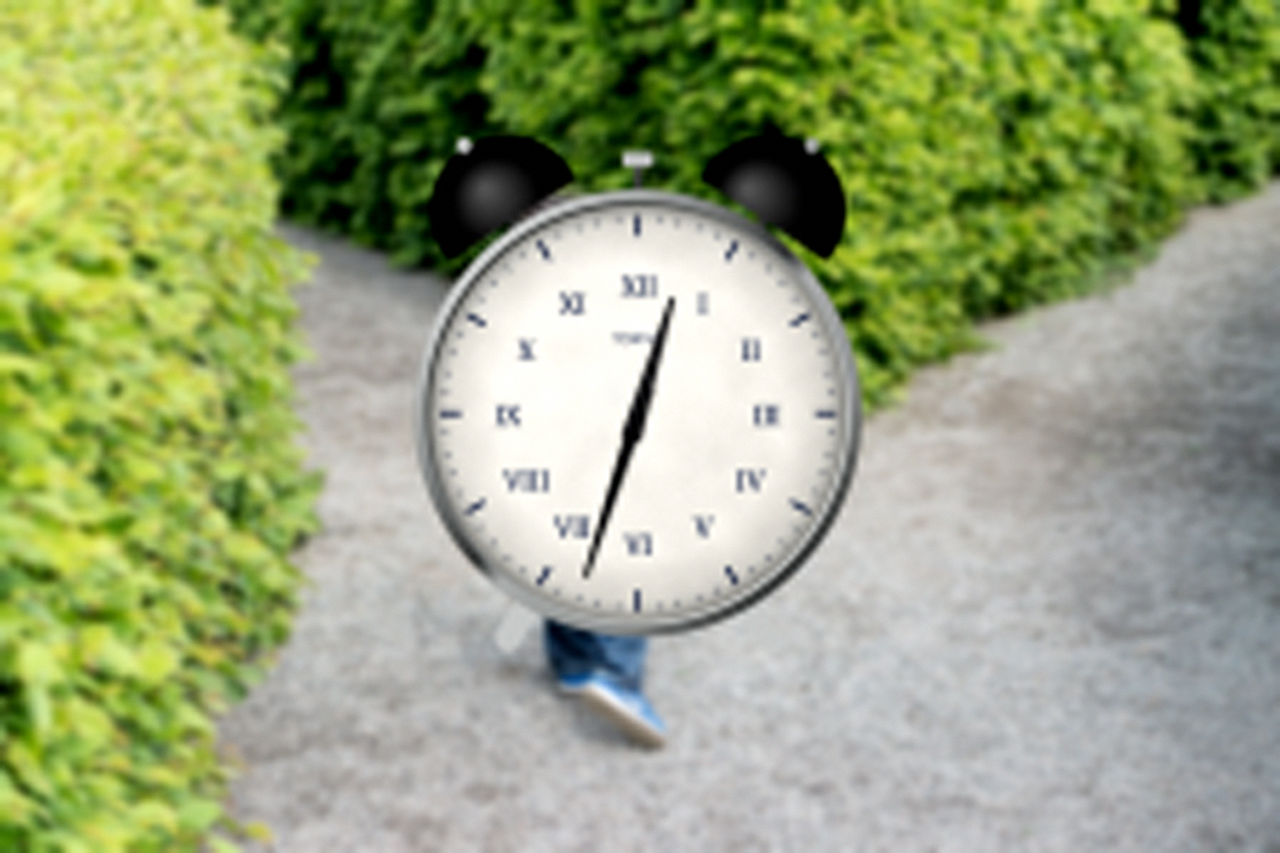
12:33
